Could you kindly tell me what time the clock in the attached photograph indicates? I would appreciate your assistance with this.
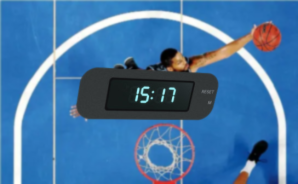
15:17
